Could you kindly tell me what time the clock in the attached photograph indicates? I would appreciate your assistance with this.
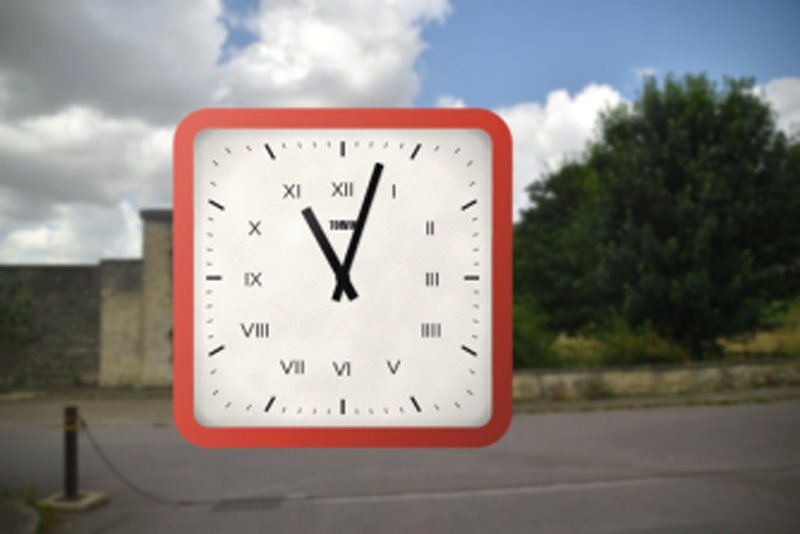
11:03
